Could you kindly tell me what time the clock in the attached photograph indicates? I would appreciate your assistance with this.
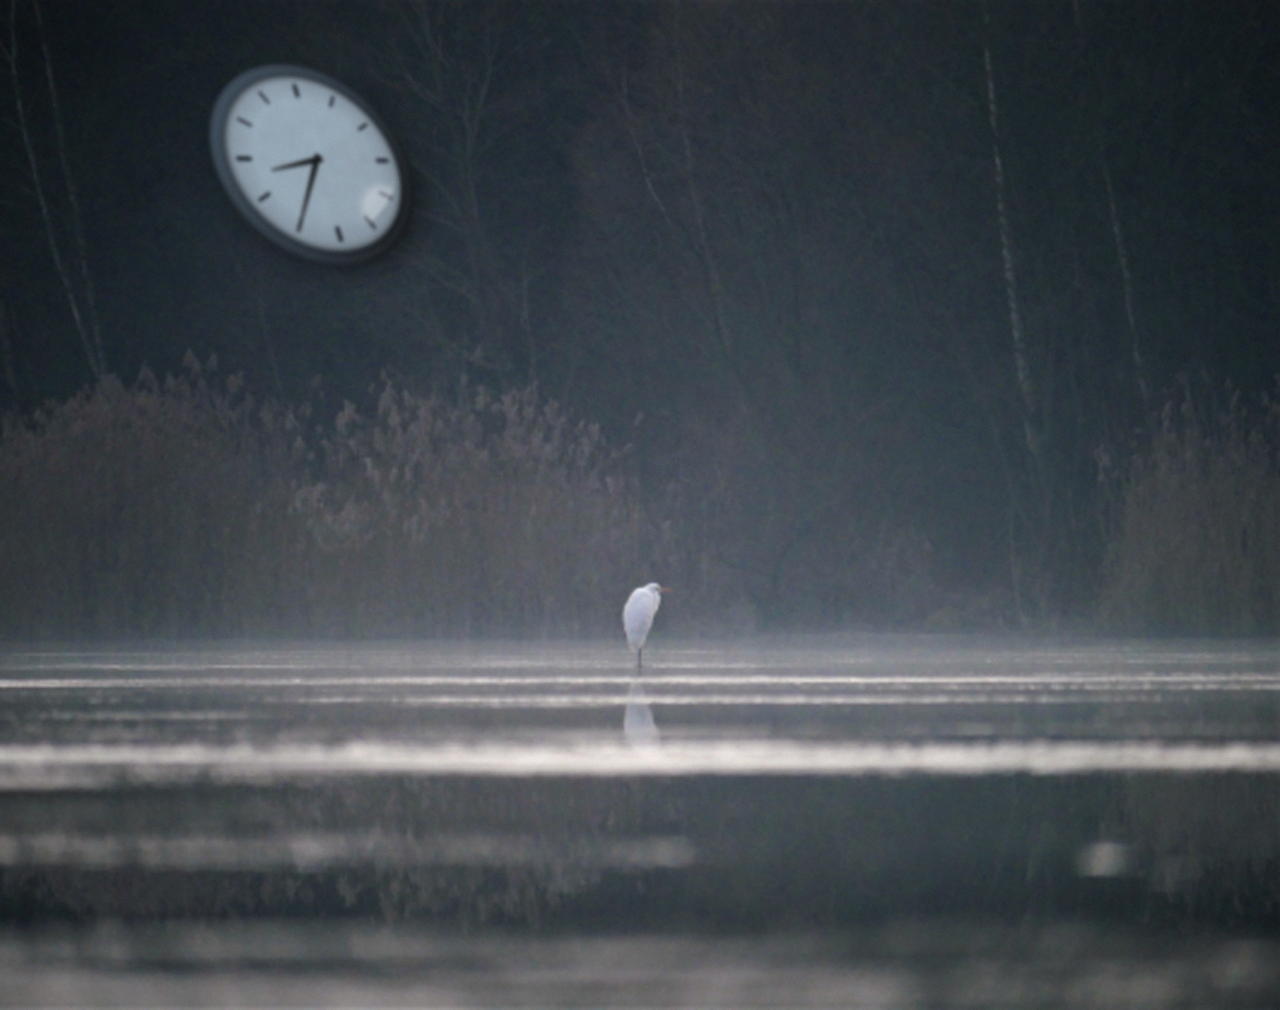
8:35
